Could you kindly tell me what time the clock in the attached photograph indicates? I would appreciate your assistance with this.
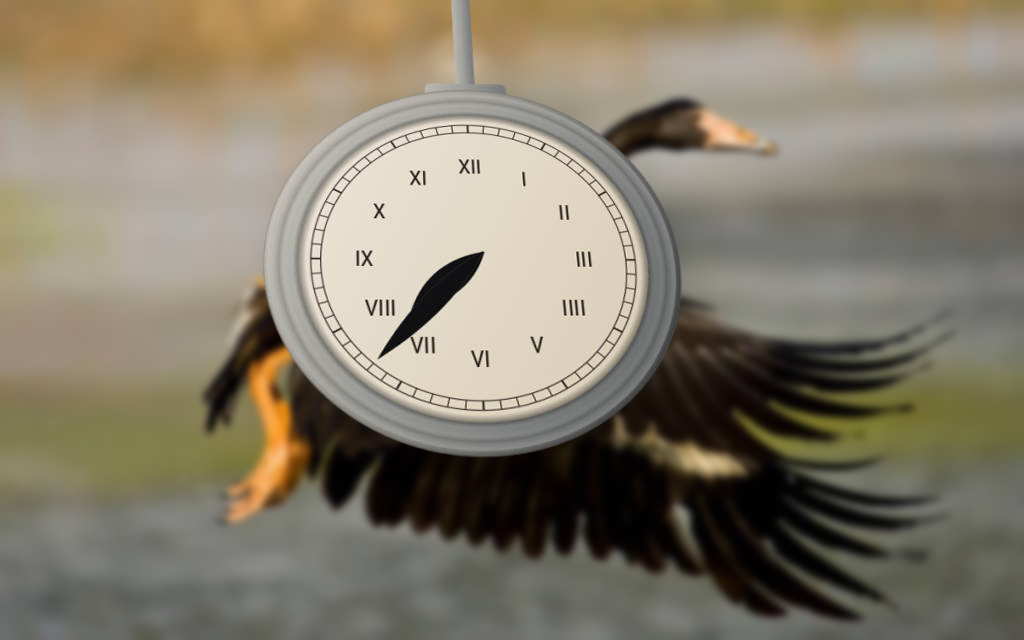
7:37
